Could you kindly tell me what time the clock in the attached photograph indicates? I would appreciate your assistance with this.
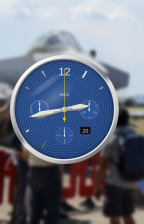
2:43
